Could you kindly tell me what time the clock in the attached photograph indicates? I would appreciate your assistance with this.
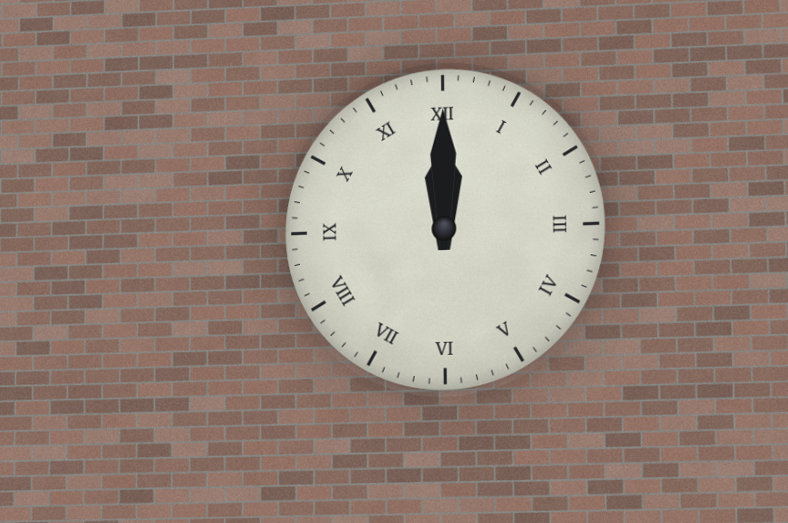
12:00
